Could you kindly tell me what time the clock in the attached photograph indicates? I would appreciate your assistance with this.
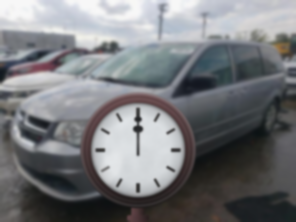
12:00
